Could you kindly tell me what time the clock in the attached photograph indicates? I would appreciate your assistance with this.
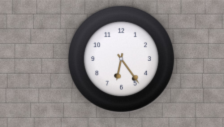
6:24
